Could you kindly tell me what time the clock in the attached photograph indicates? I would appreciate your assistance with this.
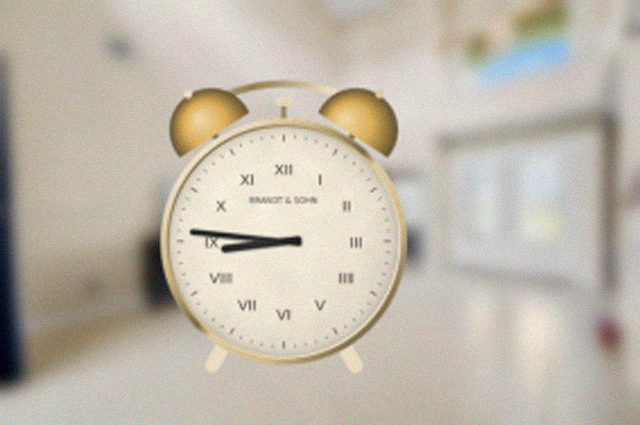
8:46
